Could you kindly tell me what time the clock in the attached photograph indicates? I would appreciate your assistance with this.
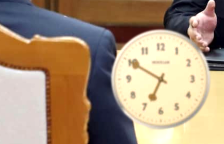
6:50
